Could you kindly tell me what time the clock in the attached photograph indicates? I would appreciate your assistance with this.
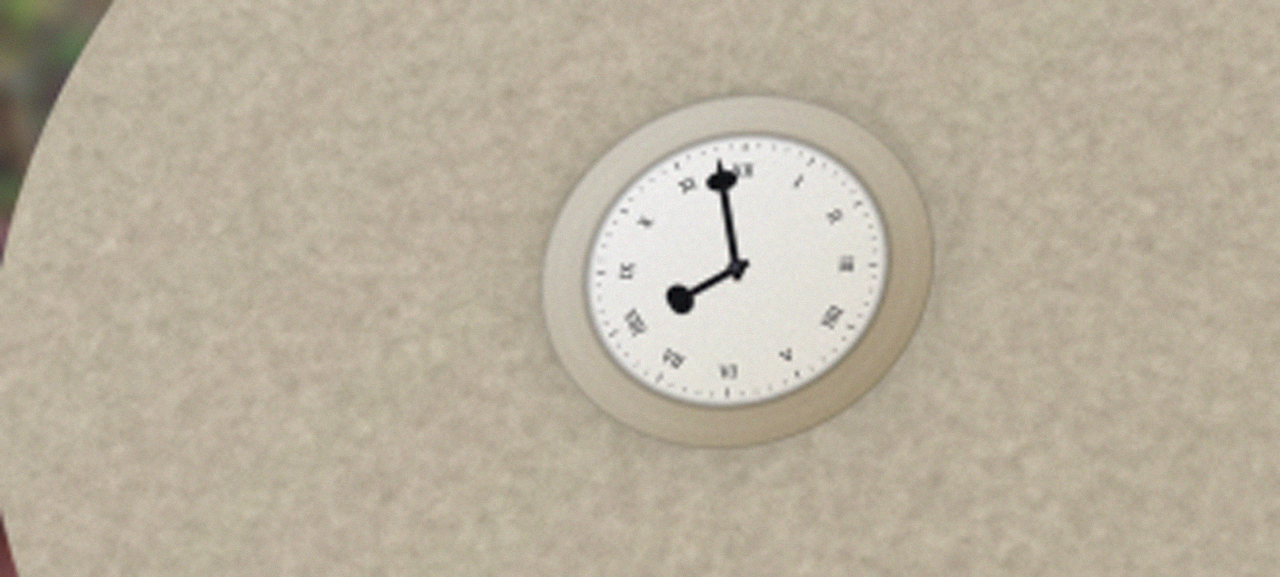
7:58
